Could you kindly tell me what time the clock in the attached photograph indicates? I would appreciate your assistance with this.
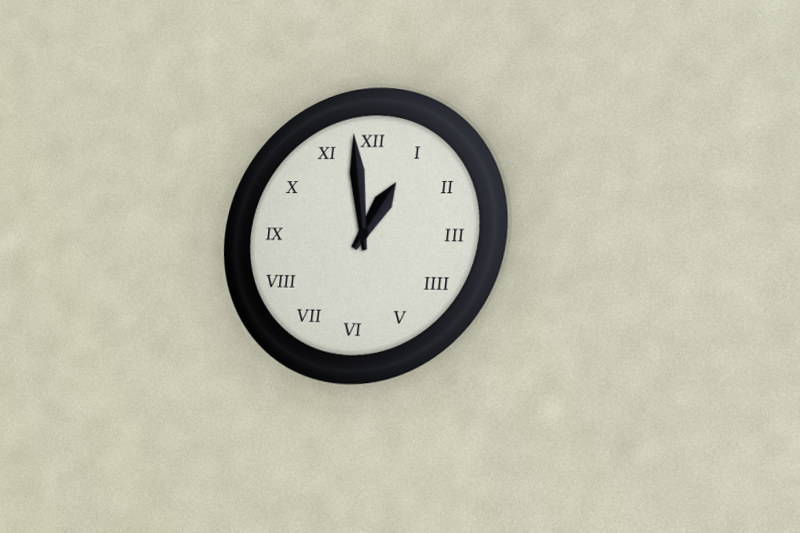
12:58
